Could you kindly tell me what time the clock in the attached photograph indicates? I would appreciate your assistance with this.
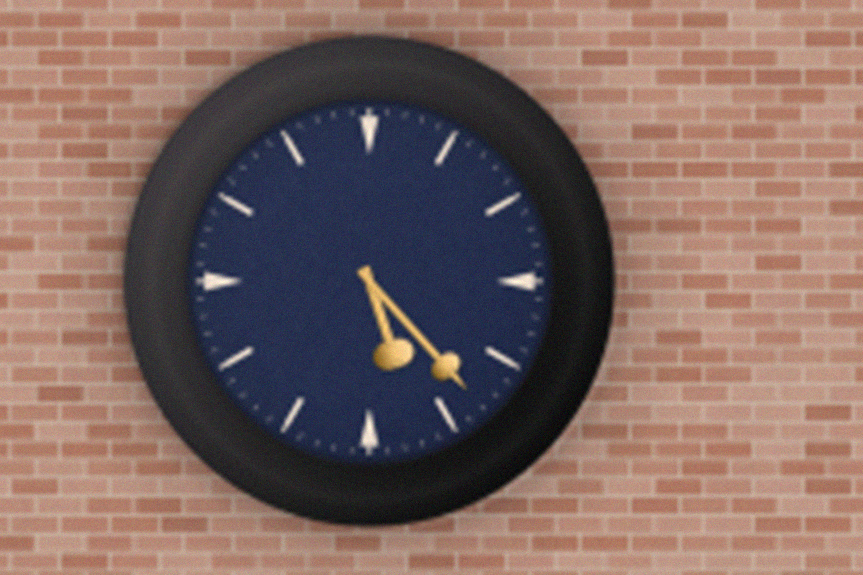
5:23
